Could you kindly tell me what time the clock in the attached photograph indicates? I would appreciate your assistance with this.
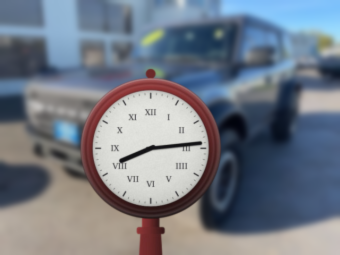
8:14
